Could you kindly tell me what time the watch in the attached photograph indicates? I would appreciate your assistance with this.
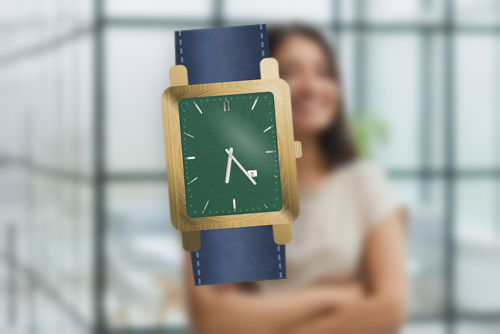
6:24
